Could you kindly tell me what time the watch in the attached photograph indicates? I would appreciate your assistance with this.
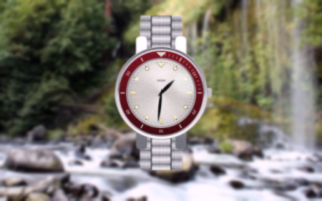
1:31
